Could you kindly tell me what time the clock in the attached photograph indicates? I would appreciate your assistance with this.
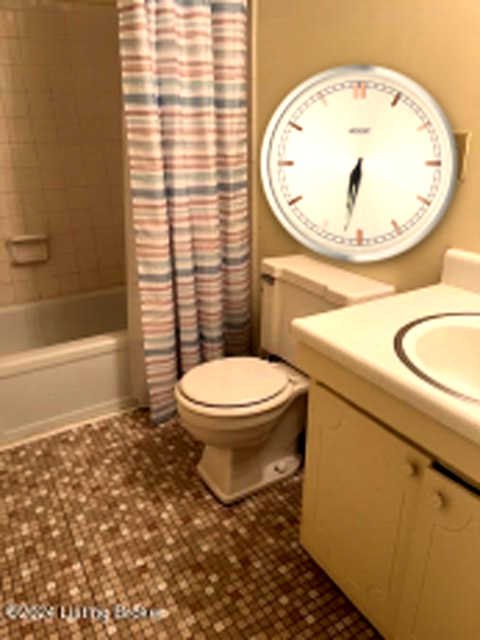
6:32
